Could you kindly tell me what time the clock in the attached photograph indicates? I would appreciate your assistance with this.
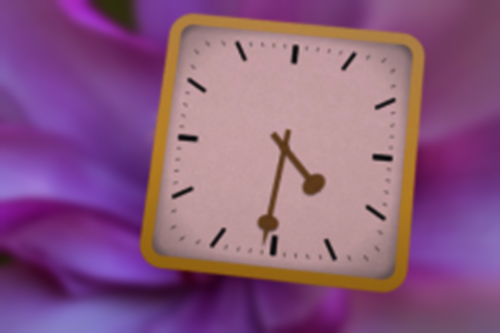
4:31
